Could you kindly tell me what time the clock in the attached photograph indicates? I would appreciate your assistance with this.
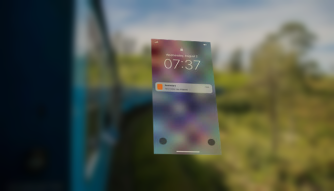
7:37
